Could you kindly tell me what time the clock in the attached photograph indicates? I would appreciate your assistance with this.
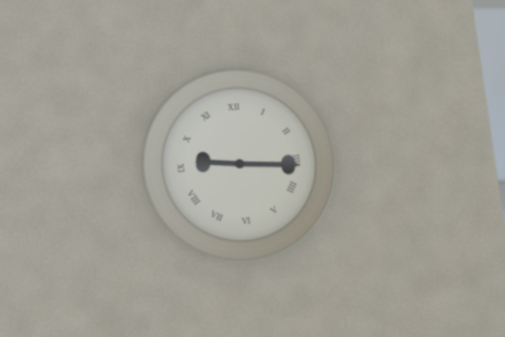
9:16
